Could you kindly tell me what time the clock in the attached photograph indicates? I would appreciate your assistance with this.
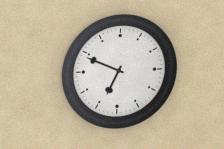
6:49
